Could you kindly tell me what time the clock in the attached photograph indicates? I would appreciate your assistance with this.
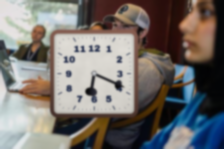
6:19
